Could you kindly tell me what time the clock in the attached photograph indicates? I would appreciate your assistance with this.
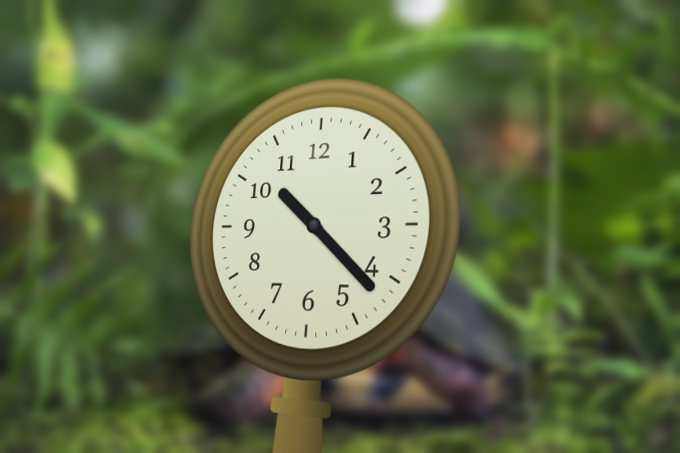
10:22
